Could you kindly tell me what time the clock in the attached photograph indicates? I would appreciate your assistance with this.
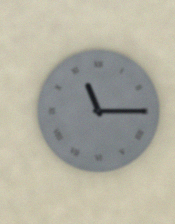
11:15
